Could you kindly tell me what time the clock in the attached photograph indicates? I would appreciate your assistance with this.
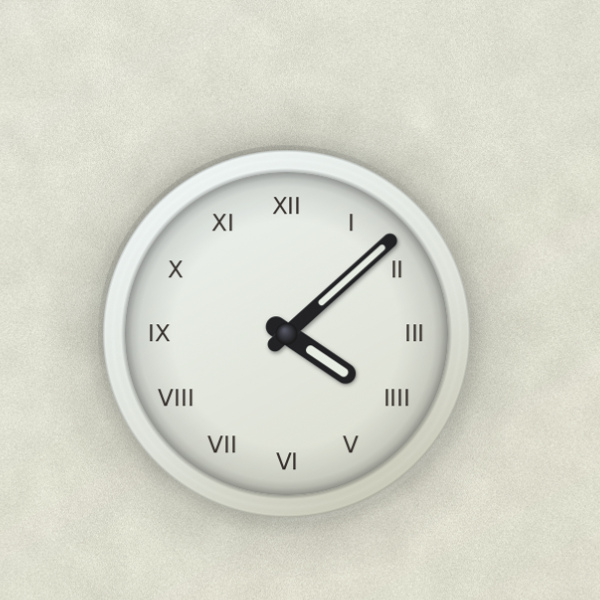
4:08
